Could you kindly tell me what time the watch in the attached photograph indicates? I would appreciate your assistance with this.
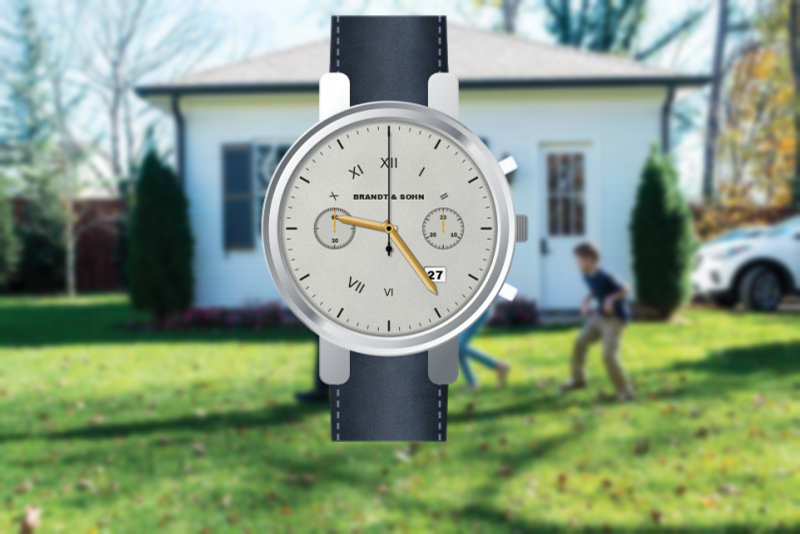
9:24
